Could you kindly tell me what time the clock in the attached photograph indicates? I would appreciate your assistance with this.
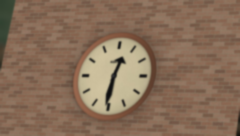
12:31
